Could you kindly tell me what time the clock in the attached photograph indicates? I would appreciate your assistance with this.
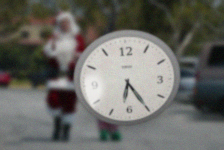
6:25
